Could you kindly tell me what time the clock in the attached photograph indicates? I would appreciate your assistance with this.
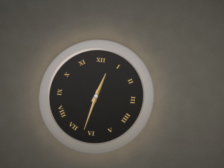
12:32
